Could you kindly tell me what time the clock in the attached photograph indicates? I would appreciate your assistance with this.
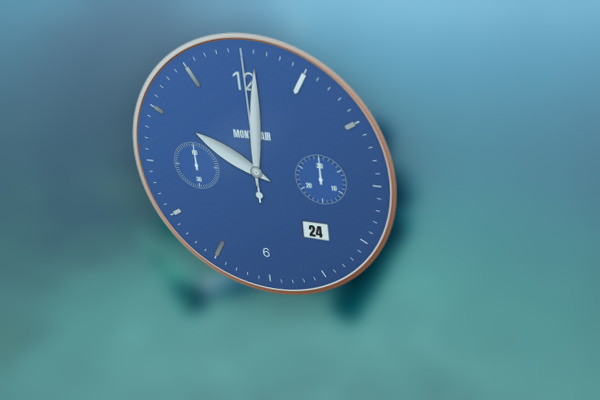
10:01
